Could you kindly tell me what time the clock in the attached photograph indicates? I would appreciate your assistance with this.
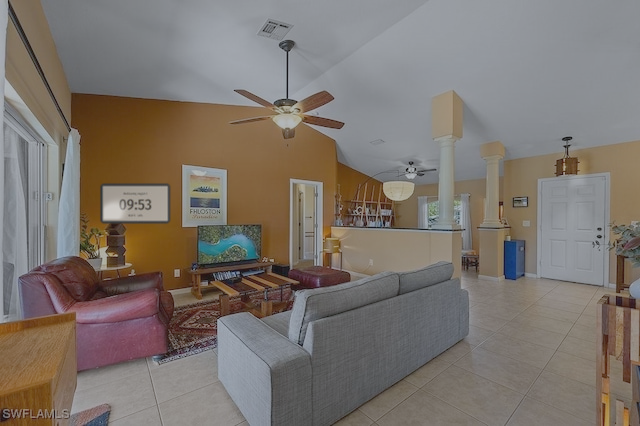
9:53
